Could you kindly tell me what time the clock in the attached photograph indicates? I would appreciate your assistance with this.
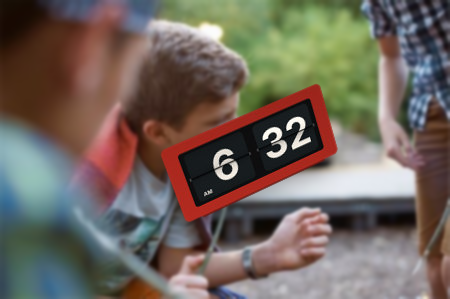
6:32
